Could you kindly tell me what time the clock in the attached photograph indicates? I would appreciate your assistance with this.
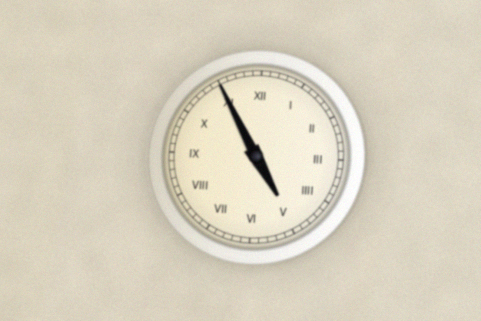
4:55
